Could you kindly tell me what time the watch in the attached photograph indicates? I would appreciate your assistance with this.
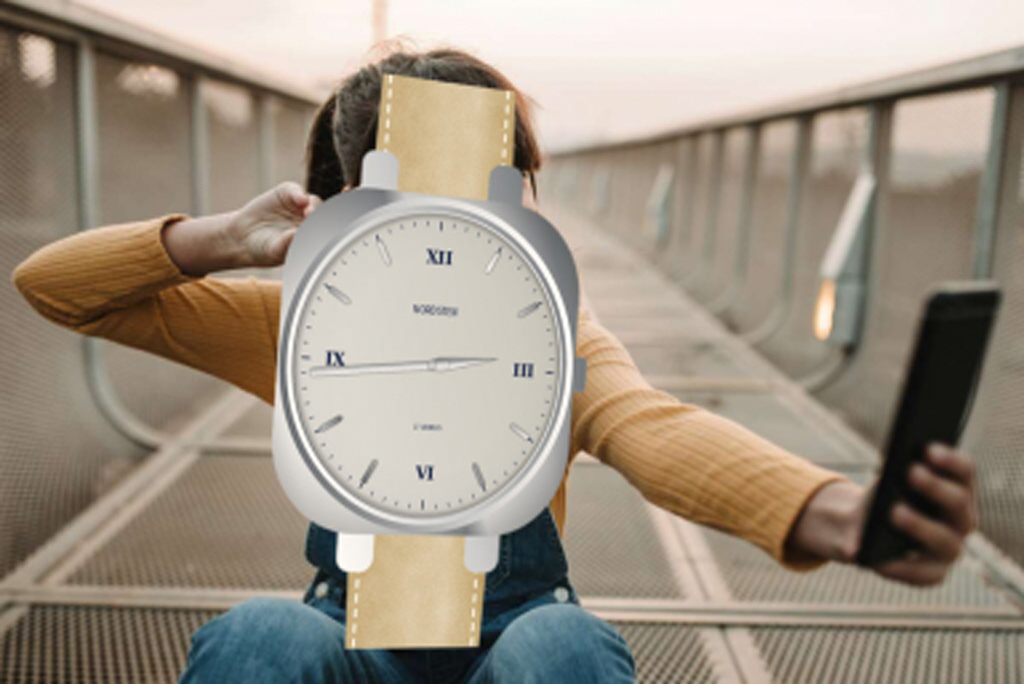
2:44
